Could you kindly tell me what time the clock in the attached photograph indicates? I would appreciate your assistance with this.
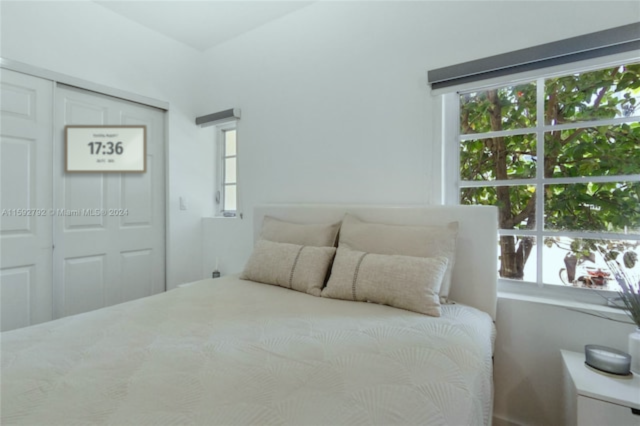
17:36
